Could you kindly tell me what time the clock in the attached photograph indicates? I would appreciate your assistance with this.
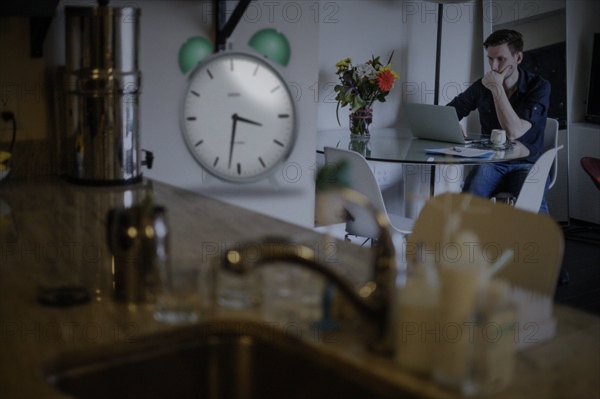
3:32
